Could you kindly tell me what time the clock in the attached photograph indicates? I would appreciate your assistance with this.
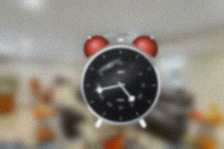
4:43
